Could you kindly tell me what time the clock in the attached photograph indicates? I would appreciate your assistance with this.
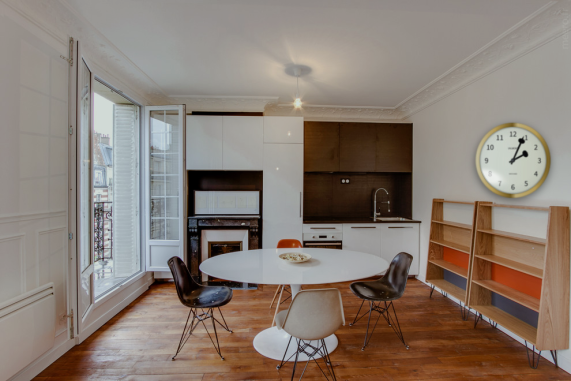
2:04
